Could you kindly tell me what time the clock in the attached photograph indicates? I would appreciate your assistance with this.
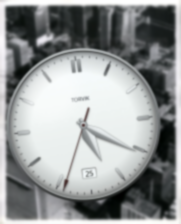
5:20:34
